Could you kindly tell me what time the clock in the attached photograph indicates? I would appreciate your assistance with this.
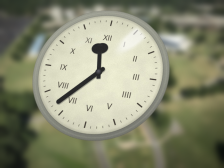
11:37
